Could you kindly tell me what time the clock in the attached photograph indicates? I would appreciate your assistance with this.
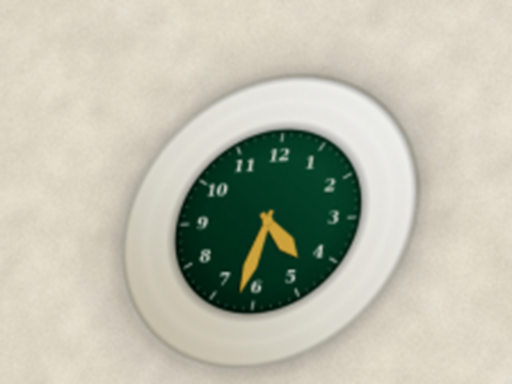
4:32
